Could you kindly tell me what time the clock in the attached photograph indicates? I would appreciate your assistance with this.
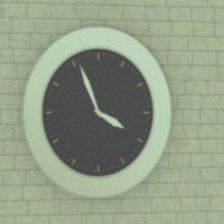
3:56
